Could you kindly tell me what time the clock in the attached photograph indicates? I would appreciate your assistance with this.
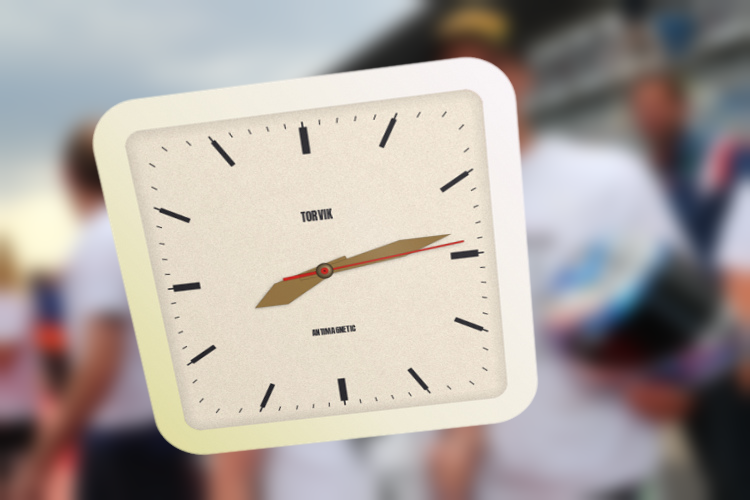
8:13:14
